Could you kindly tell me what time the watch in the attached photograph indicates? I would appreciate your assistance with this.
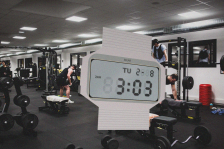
3:03
